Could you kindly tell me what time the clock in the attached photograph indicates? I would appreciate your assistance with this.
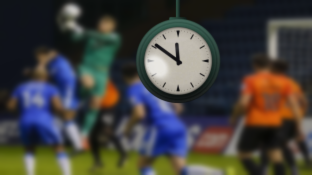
11:51
